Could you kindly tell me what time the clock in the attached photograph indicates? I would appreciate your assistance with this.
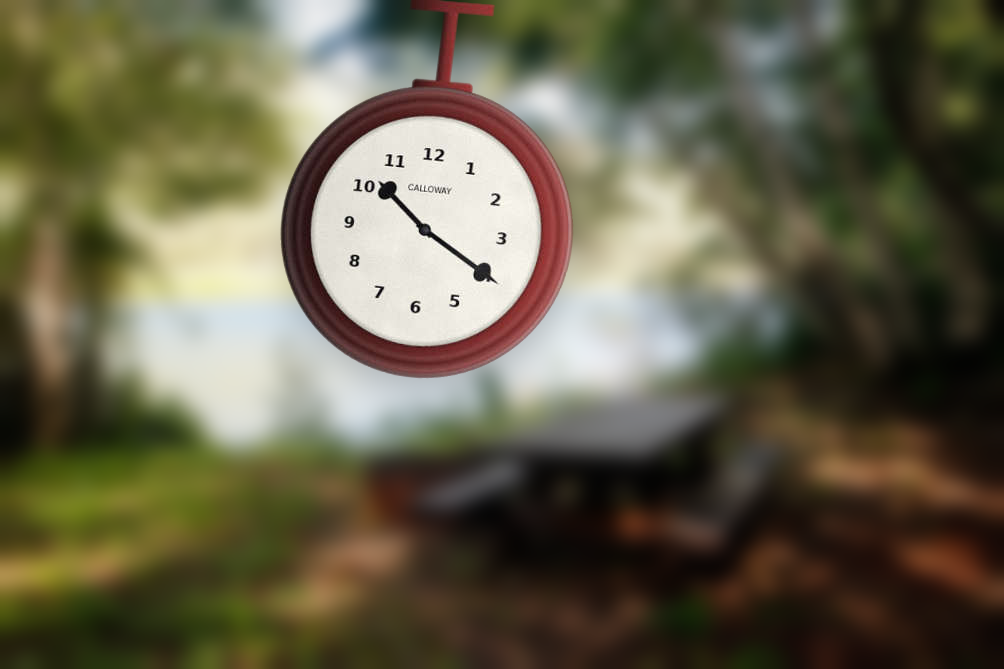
10:20
